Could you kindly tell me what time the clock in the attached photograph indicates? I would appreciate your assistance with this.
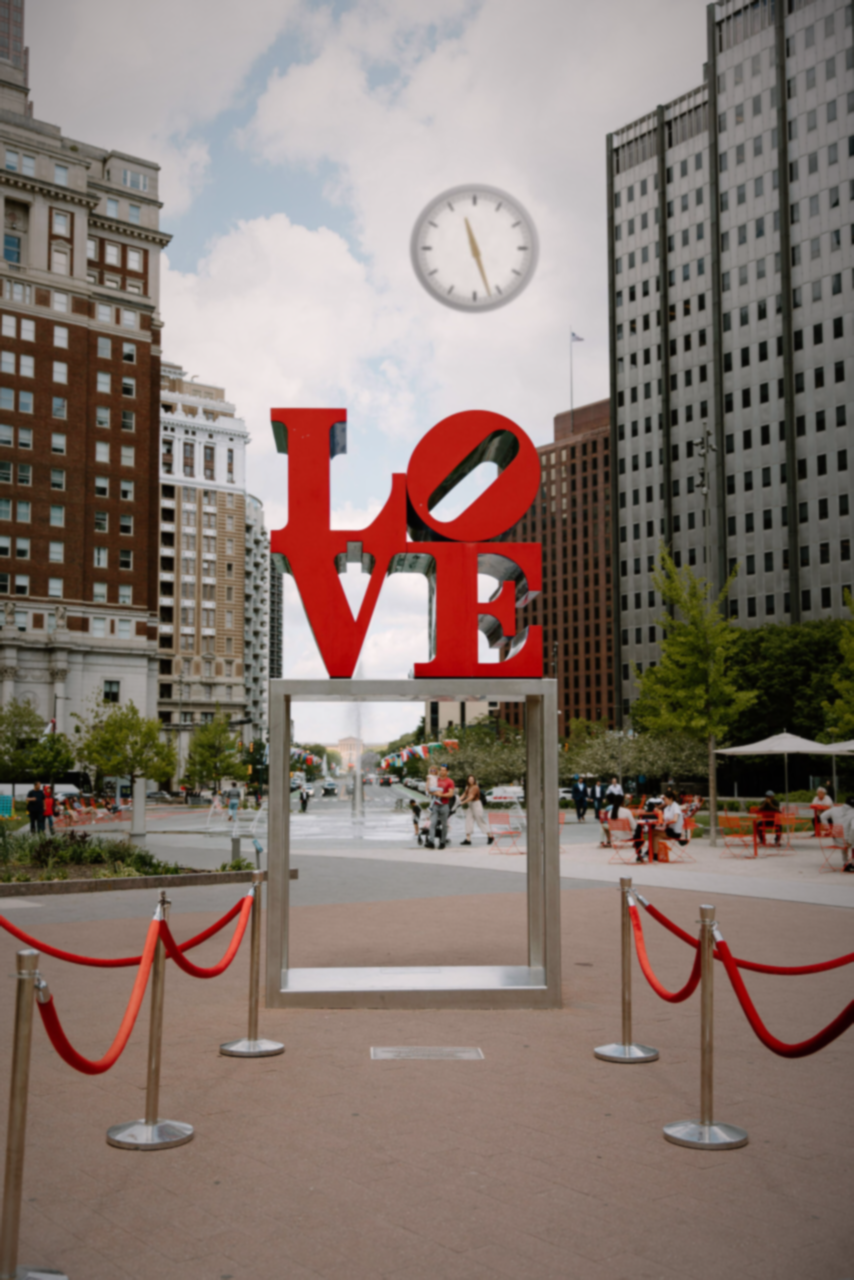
11:27
